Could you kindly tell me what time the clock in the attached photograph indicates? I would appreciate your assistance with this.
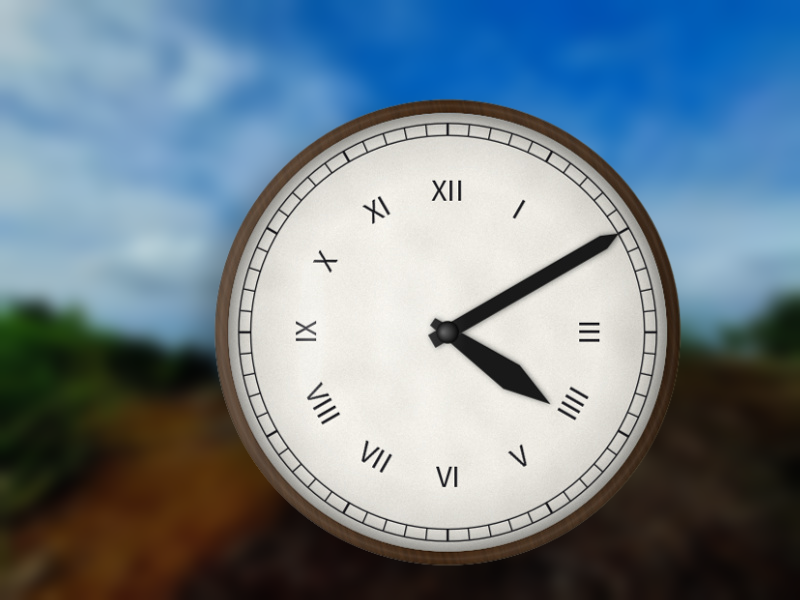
4:10
